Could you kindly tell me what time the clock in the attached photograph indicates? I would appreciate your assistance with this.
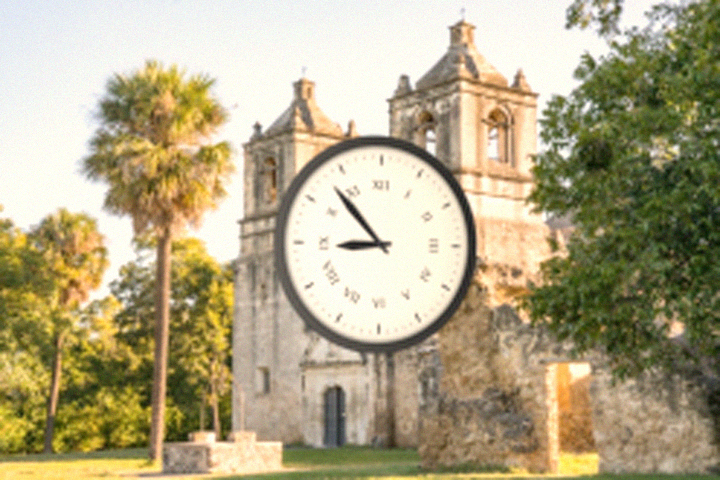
8:53
